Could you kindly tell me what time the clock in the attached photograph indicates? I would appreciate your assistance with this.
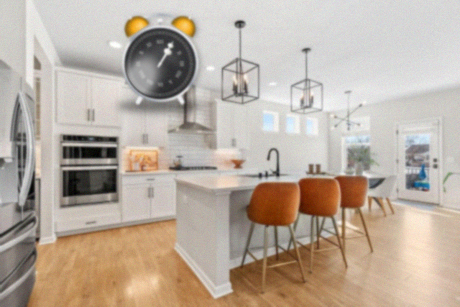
1:05
